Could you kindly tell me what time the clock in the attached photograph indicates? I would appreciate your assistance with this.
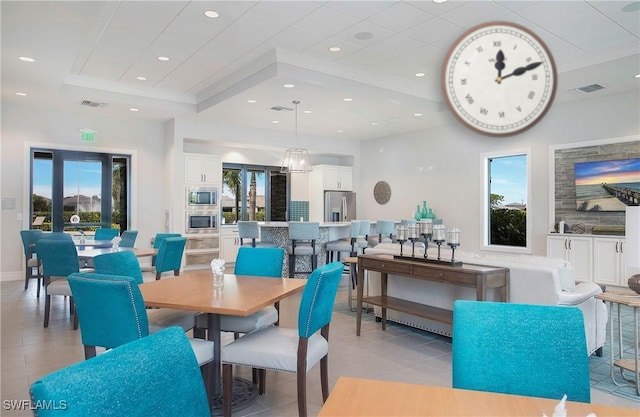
12:12
